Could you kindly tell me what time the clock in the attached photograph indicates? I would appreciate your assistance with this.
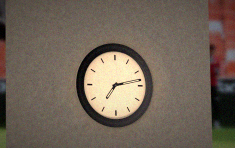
7:13
